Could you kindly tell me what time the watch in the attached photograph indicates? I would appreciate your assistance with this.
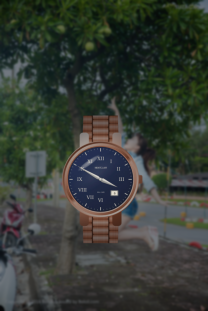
3:50
